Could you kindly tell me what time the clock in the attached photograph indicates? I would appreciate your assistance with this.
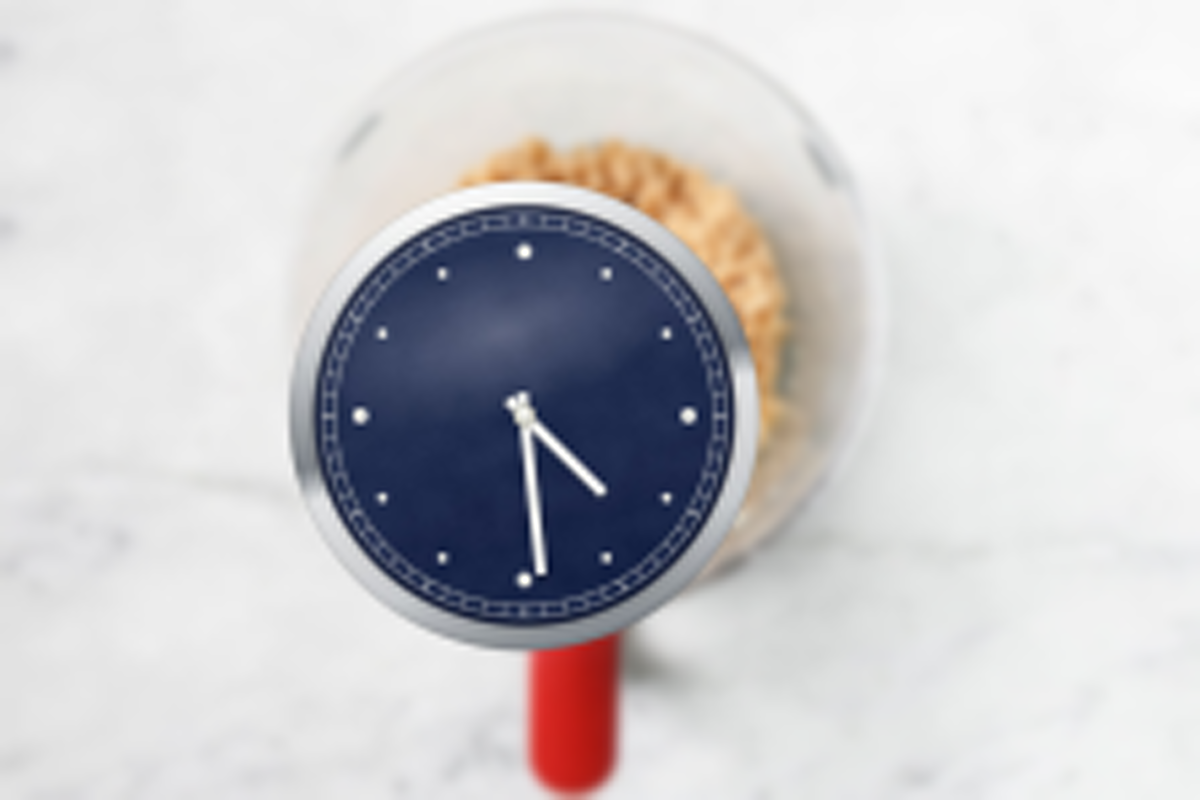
4:29
